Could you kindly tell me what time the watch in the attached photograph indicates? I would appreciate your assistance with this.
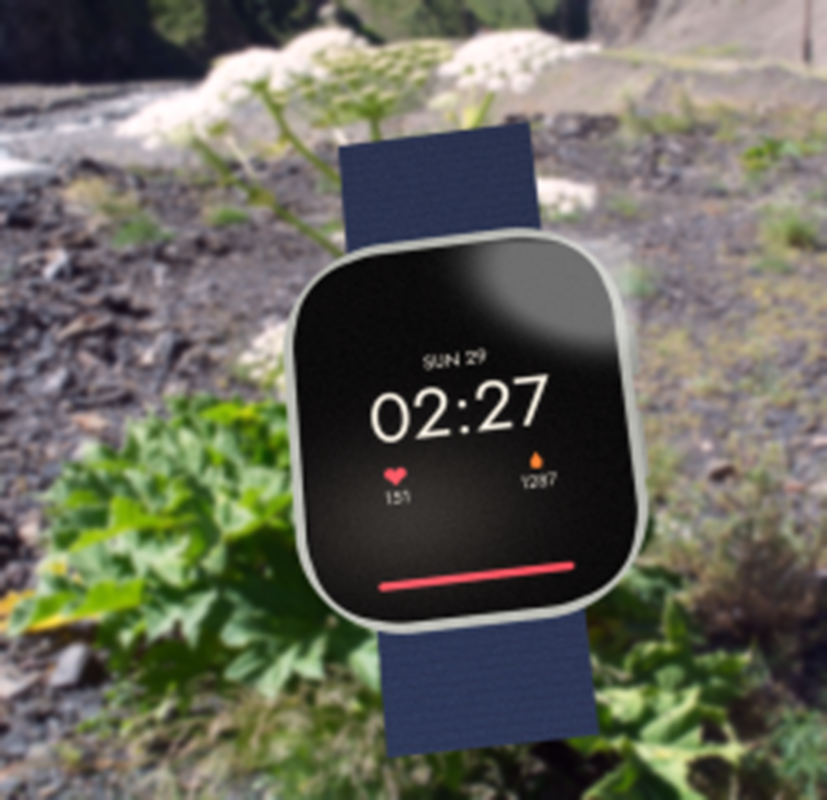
2:27
